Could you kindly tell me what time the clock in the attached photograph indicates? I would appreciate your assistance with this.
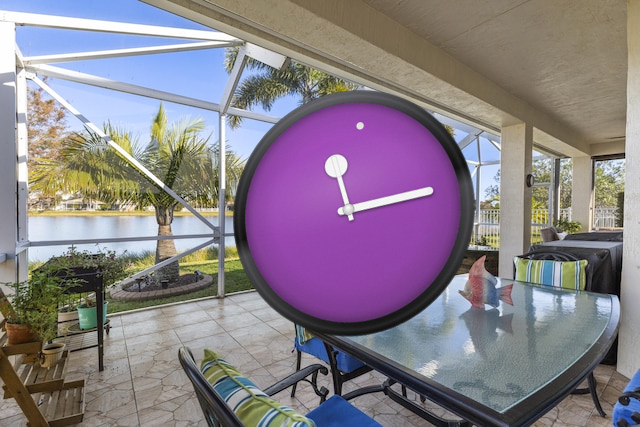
11:12
